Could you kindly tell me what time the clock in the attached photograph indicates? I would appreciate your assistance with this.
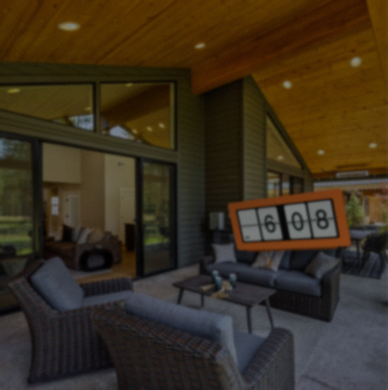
6:08
